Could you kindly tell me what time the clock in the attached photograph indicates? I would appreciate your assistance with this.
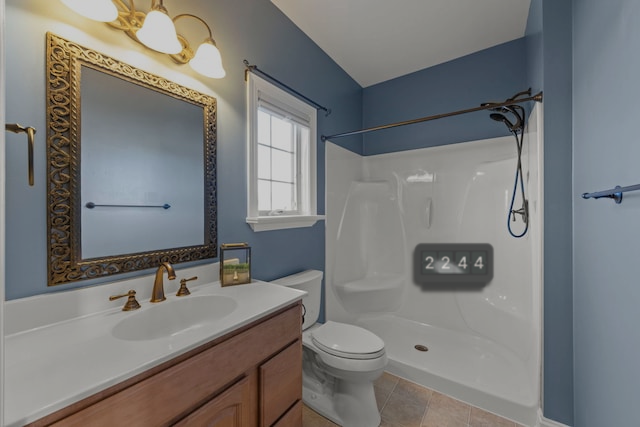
22:44
